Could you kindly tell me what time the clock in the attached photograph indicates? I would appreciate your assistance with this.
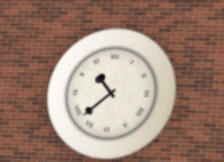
10:38
